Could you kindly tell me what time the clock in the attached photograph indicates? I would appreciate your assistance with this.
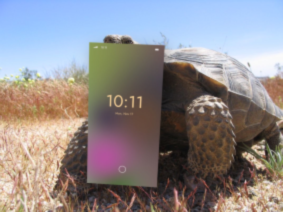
10:11
